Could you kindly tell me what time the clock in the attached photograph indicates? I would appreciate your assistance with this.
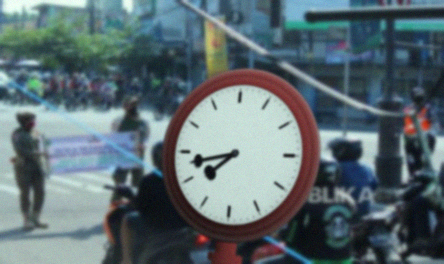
7:43
